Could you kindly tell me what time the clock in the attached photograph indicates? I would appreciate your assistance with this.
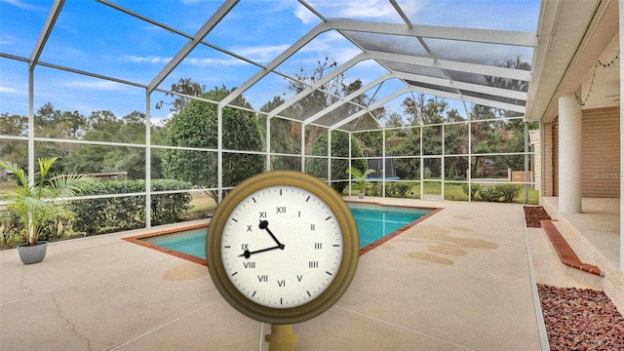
10:43
